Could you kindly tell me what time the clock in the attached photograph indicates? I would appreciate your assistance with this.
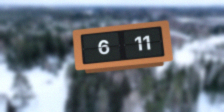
6:11
